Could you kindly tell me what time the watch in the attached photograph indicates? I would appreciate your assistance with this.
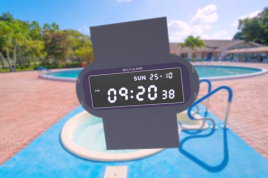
9:20:38
